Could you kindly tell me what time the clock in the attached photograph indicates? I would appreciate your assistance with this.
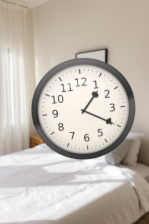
1:20
